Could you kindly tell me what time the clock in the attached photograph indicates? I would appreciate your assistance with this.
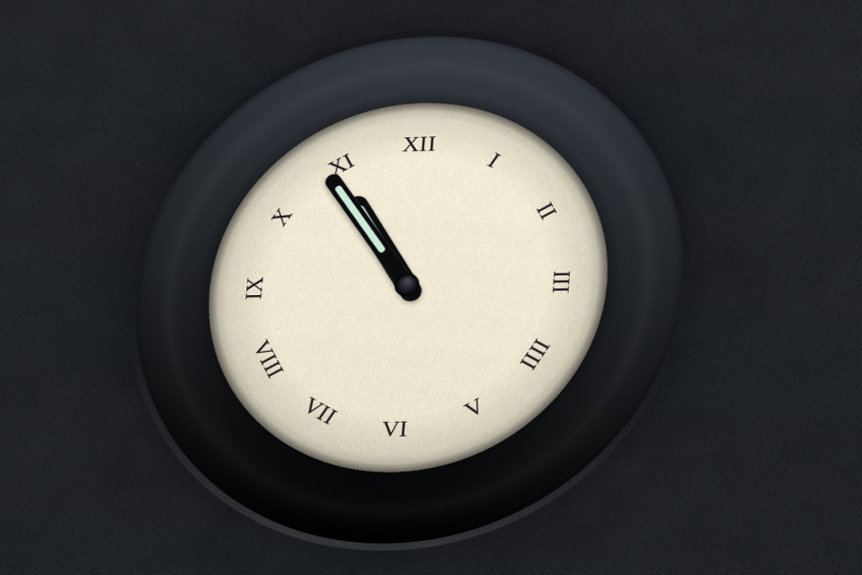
10:54
